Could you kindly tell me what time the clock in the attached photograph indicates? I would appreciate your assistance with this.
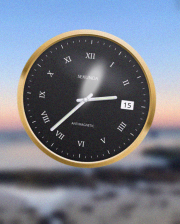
2:37
